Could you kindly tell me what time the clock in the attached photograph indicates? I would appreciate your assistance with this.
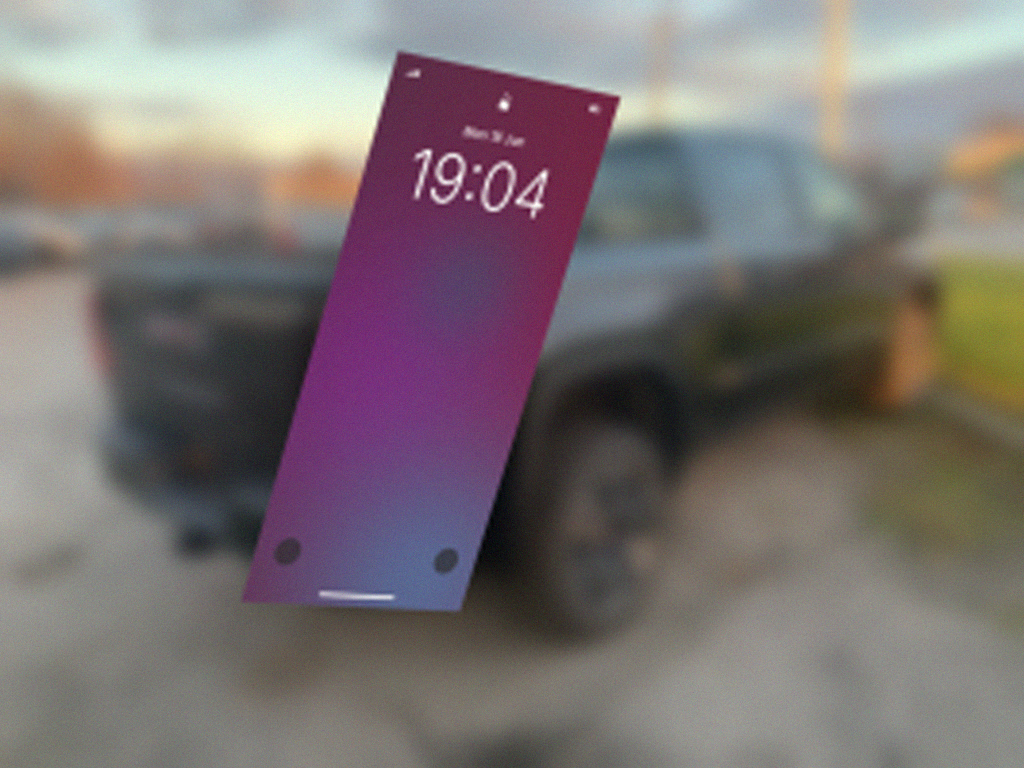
19:04
